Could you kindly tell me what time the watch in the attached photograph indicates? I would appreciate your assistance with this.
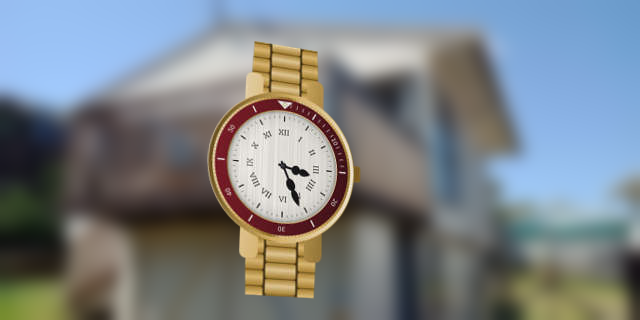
3:26
